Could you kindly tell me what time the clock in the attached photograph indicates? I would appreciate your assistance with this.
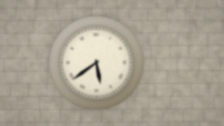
5:39
